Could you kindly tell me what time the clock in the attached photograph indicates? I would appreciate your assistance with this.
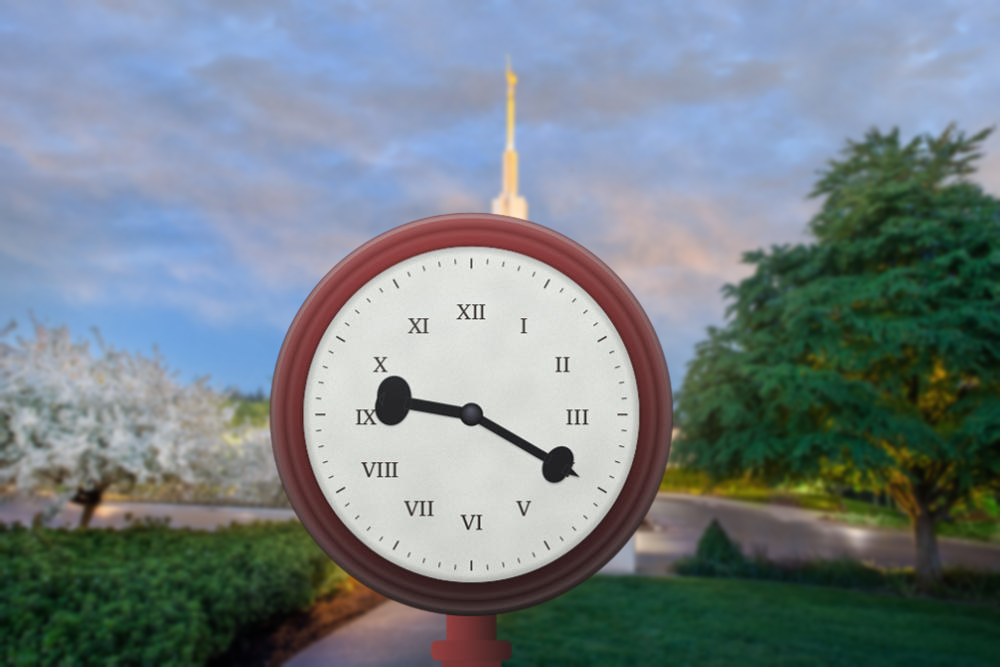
9:20
